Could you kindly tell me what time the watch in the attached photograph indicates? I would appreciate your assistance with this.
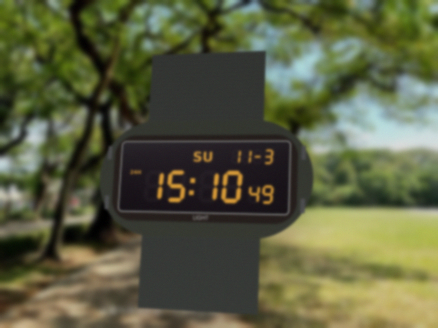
15:10:49
